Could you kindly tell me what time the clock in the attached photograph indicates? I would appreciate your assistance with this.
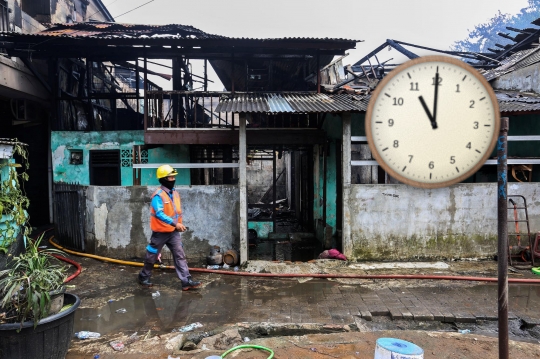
11:00
